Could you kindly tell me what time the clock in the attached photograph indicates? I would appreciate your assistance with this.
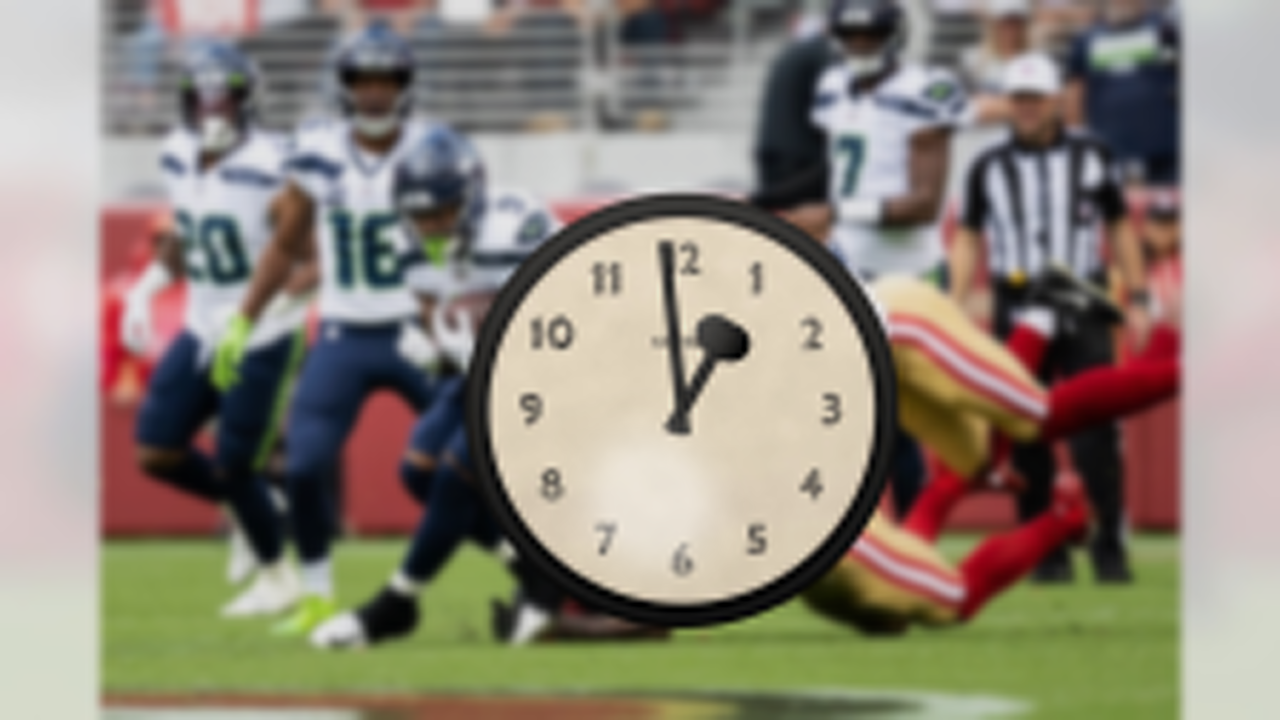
12:59
